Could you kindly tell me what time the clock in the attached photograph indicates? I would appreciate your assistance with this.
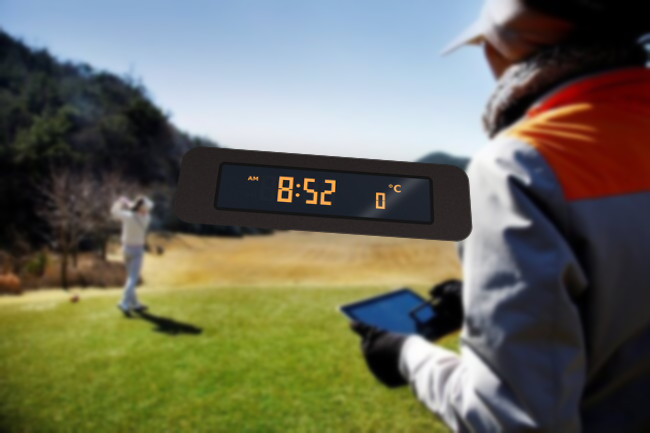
8:52
